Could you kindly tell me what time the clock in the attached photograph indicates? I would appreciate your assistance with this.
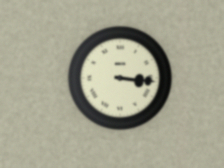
3:16
